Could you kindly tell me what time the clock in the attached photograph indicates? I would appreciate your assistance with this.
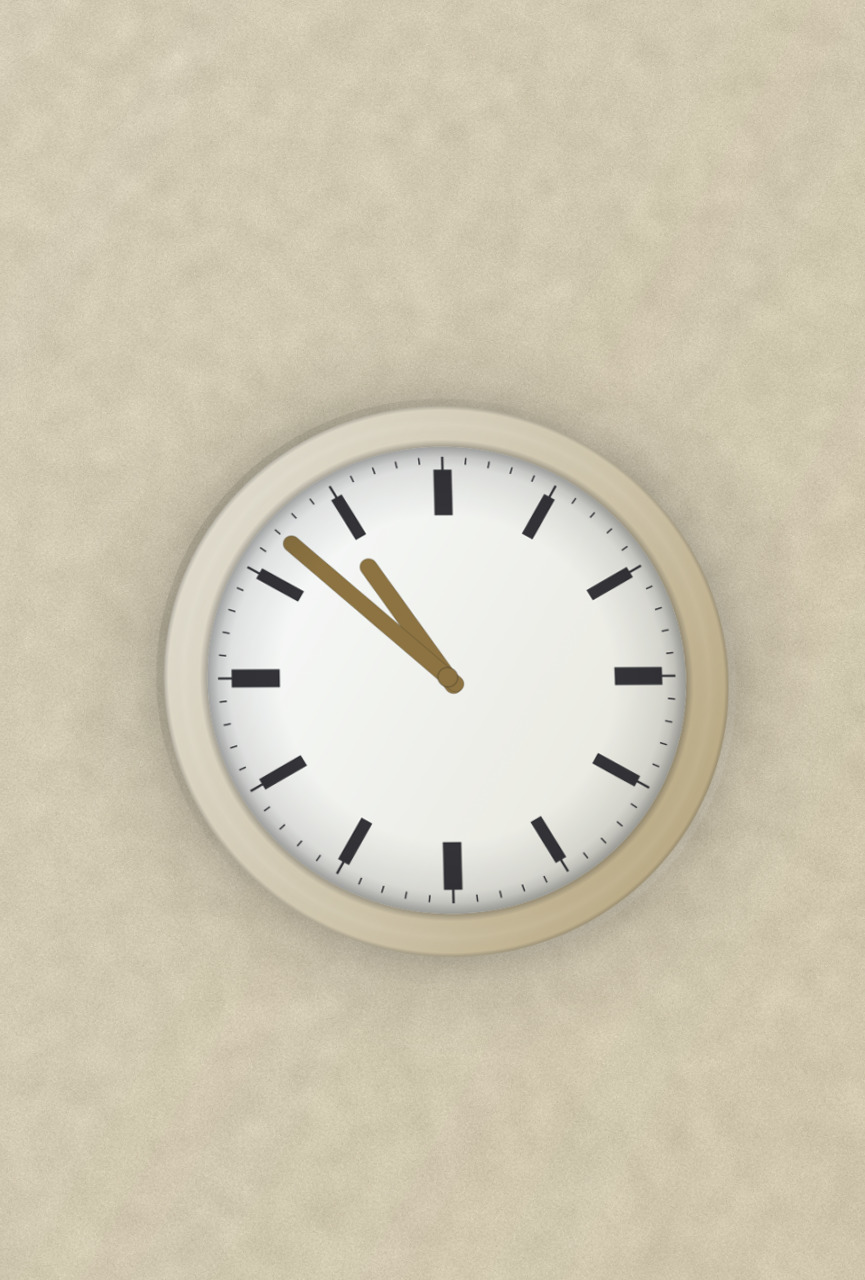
10:52
